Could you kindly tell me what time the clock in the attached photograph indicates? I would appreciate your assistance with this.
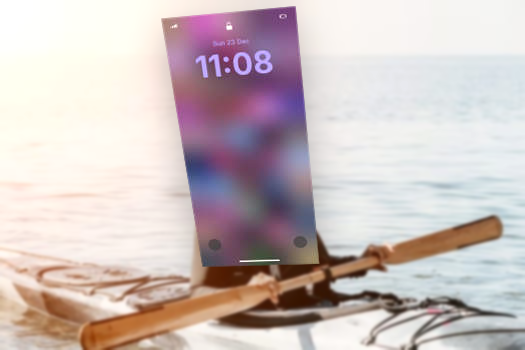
11:08
